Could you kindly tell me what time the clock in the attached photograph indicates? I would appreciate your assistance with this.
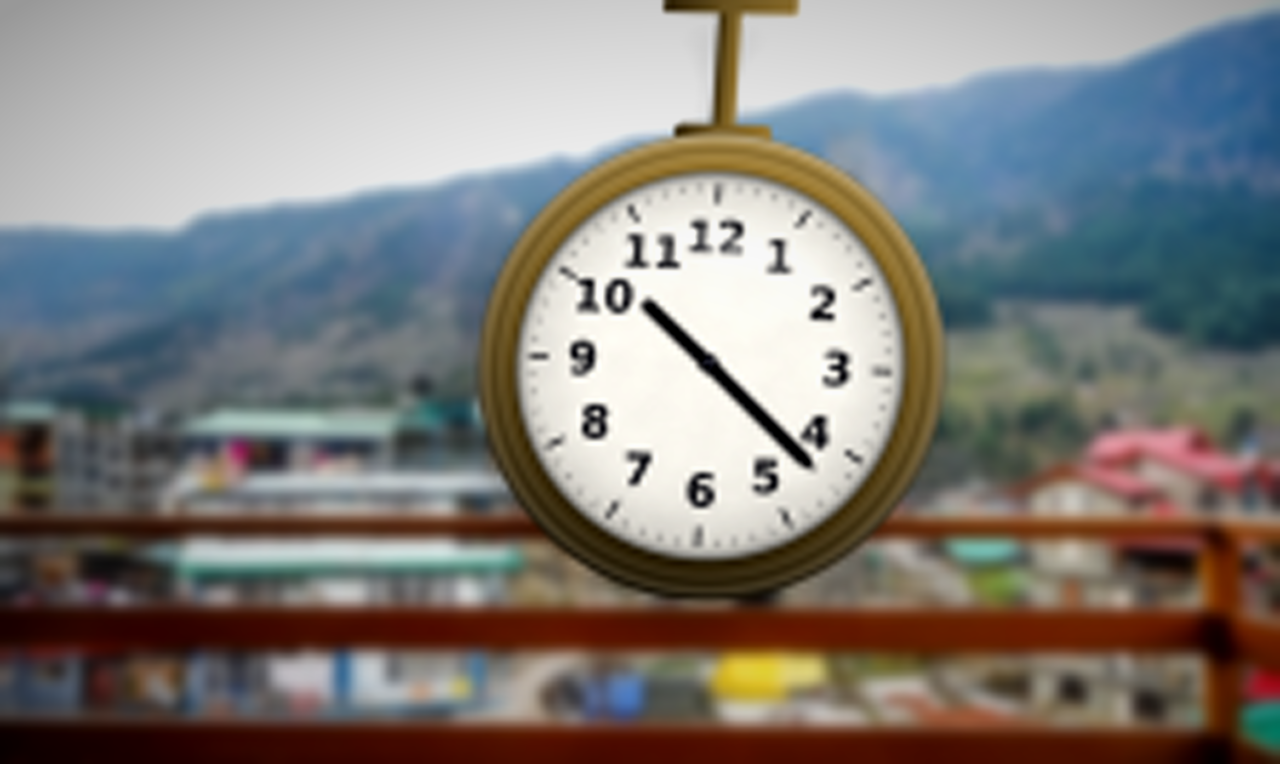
10:22
